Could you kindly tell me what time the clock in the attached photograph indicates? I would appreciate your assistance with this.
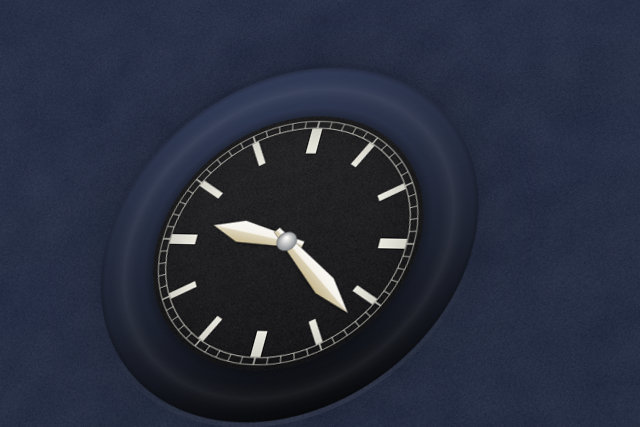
9:22
